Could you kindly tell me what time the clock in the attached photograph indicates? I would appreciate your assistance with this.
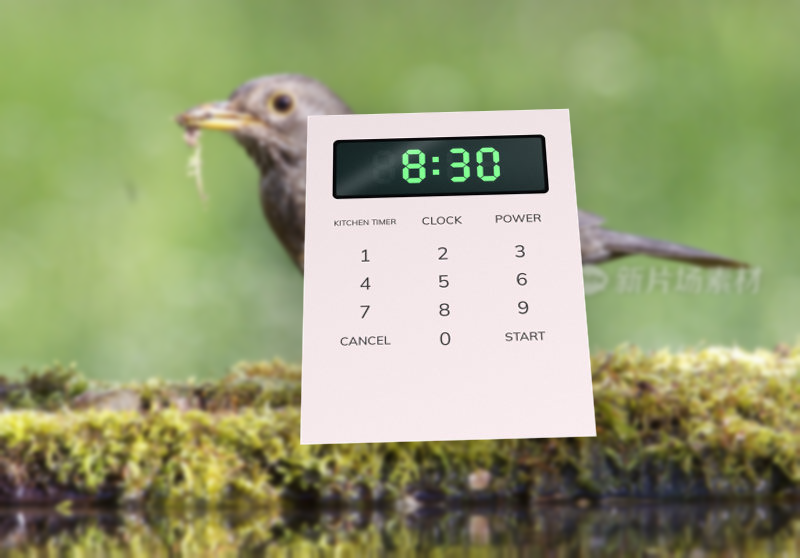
8:30
